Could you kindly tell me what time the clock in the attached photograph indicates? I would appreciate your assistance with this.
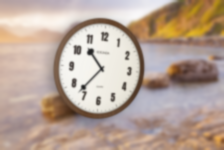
10:37
